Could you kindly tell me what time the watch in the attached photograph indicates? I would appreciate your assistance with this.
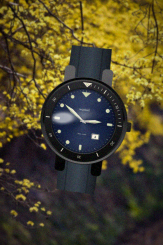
2:51
